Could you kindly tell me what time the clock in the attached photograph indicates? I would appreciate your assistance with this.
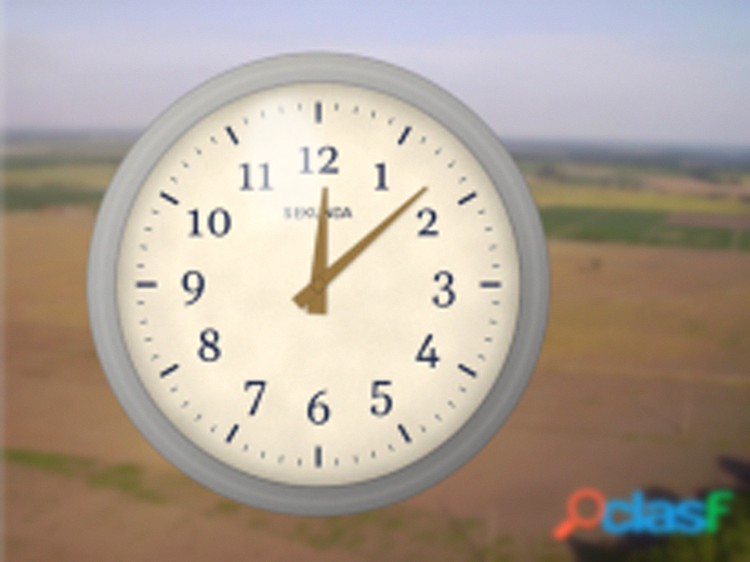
12:08
